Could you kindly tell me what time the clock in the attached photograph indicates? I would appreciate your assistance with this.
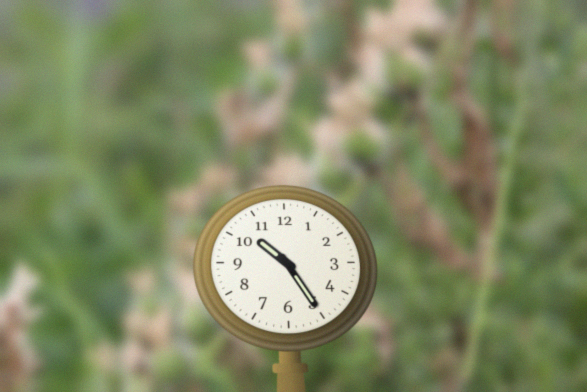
10:25
